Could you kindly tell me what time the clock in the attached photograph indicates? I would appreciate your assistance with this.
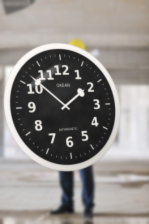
1:52
